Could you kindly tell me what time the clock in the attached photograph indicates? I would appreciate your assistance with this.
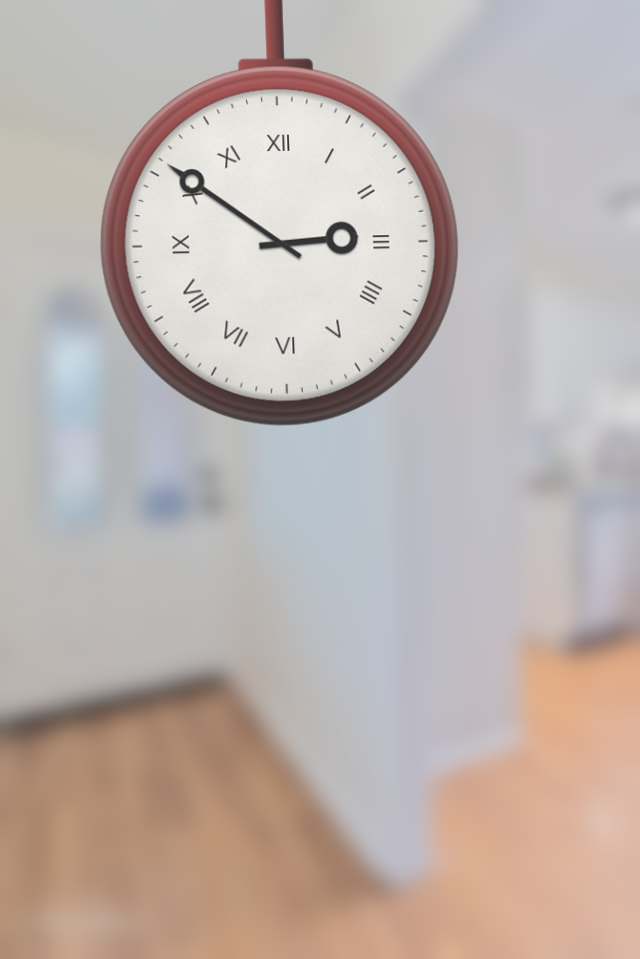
2:51
